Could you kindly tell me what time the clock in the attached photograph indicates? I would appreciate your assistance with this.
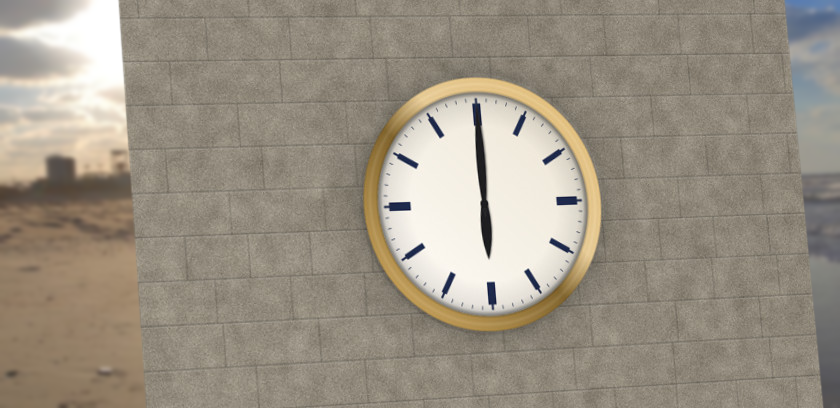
6:00
